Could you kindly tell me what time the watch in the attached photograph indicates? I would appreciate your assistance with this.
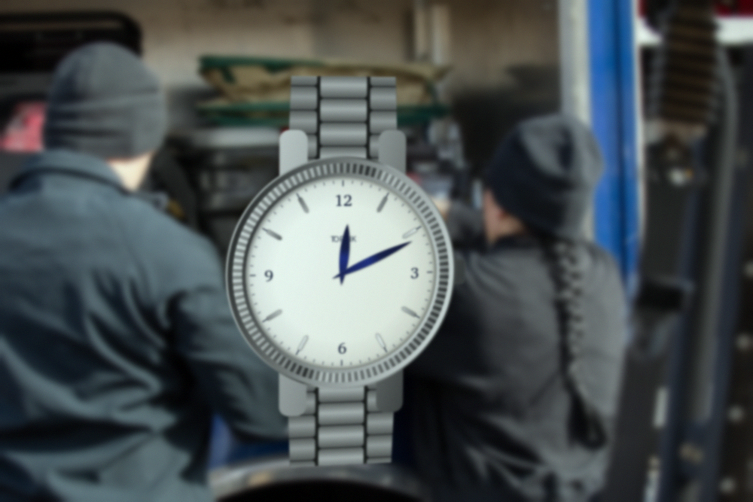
12:11
